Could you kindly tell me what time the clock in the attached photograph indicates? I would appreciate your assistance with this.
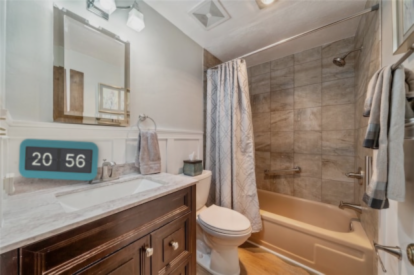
20:56
